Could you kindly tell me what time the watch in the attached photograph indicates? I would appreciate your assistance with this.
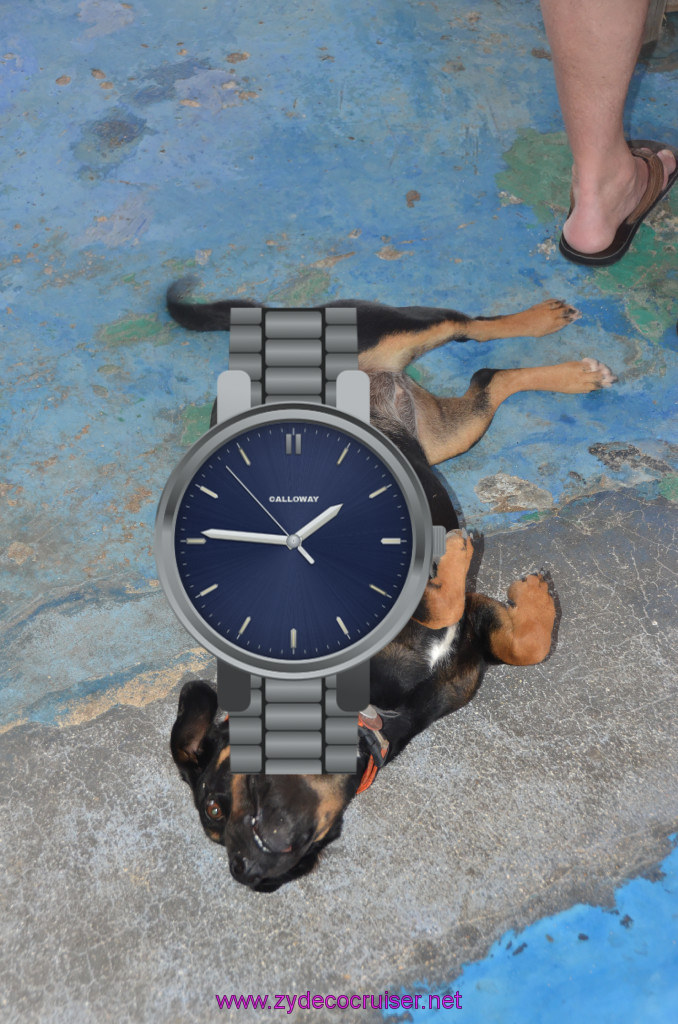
1:45:53
